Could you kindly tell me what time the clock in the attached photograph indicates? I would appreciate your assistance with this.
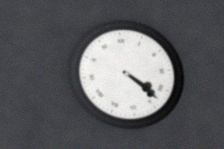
4:23
